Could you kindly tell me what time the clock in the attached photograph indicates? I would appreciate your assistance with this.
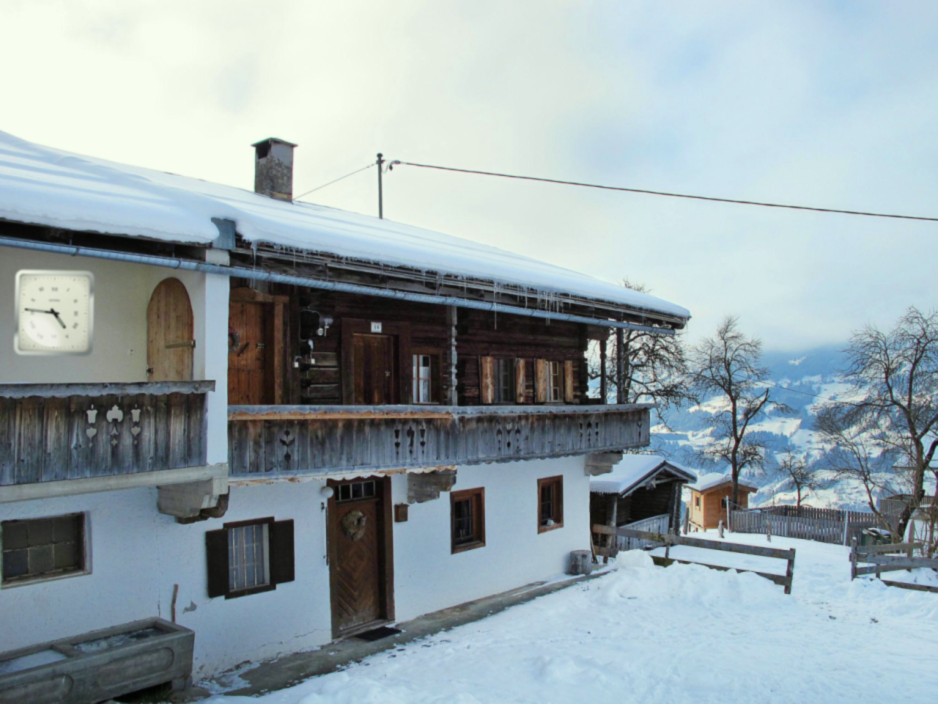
4:46
